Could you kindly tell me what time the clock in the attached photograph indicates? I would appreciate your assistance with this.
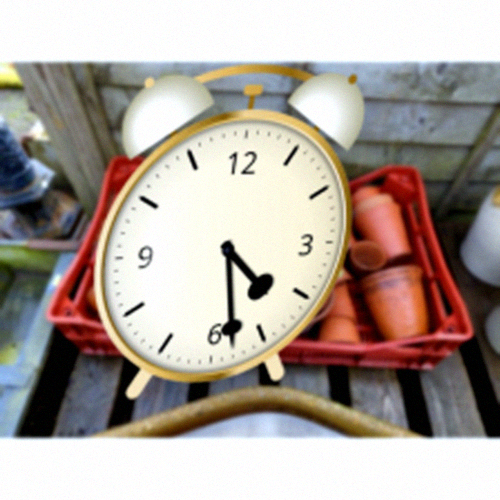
4:28
